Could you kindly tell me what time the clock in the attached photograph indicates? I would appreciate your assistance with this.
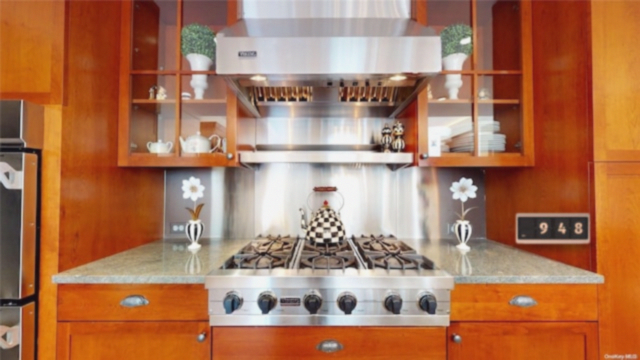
9:48
